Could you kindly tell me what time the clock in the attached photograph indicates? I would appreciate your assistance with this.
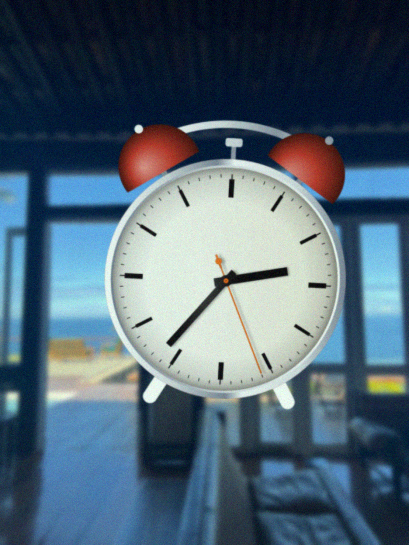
2:36:26
